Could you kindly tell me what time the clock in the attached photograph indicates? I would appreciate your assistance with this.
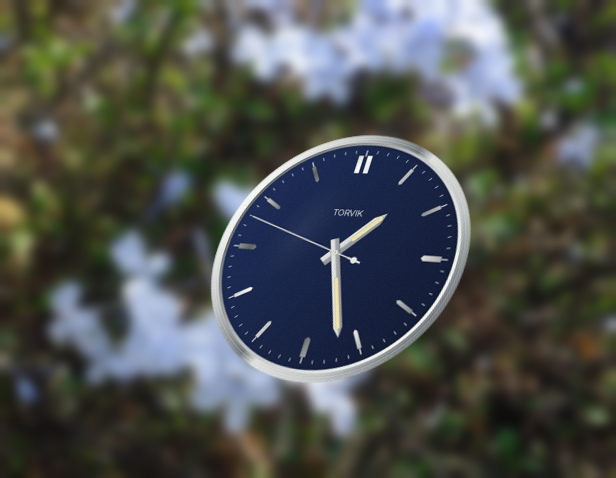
1:26:48
